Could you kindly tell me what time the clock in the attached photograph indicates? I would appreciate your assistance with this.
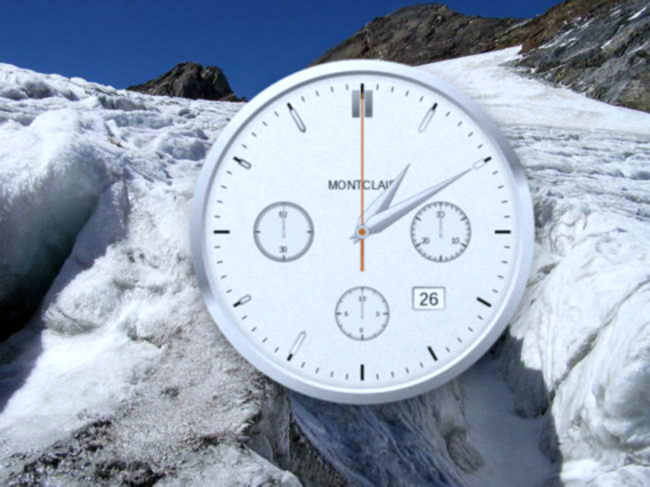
1:10
